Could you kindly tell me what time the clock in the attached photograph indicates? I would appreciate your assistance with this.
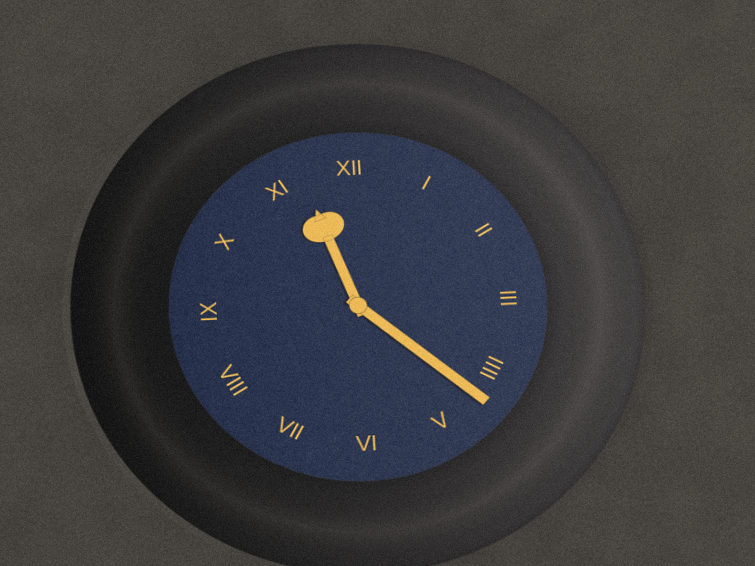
11:22
